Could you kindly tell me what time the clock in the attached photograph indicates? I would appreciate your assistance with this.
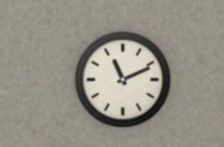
11:11
